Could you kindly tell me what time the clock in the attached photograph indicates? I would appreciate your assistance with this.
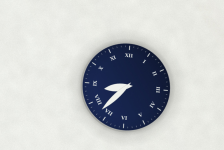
8:37
